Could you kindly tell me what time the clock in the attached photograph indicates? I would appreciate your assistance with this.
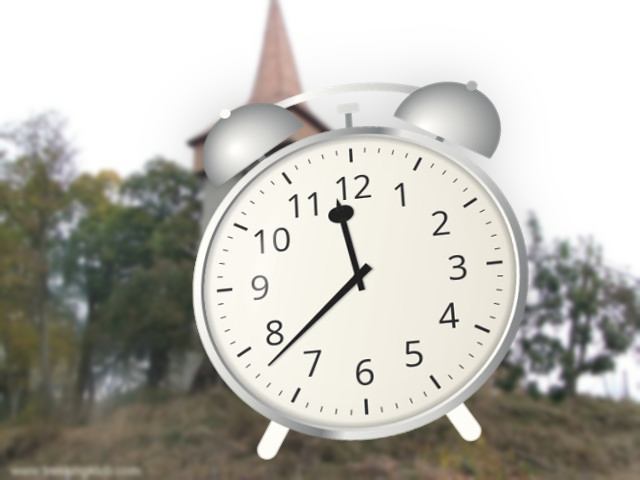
11:38
